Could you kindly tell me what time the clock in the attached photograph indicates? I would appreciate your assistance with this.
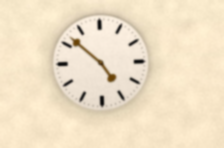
4:52
